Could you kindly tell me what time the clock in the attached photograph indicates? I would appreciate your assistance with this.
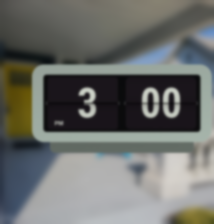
3:00
